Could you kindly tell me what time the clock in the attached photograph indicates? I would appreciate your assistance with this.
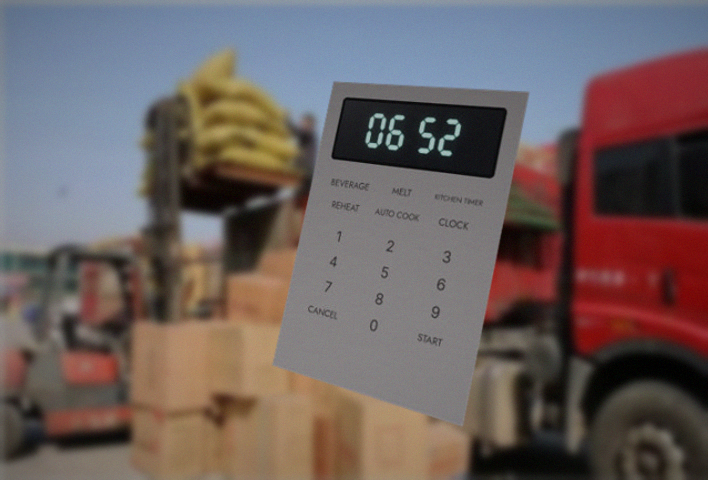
6:52
